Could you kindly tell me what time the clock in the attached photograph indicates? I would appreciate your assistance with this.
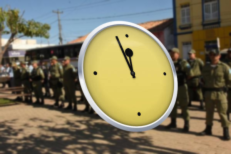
11:57
